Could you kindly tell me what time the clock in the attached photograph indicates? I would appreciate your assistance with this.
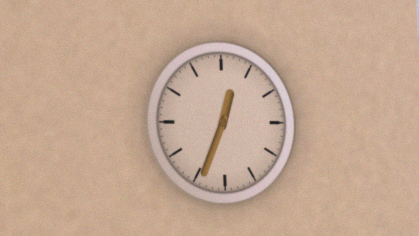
12:34
